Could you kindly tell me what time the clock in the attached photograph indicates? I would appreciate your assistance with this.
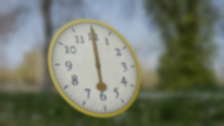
6:00
